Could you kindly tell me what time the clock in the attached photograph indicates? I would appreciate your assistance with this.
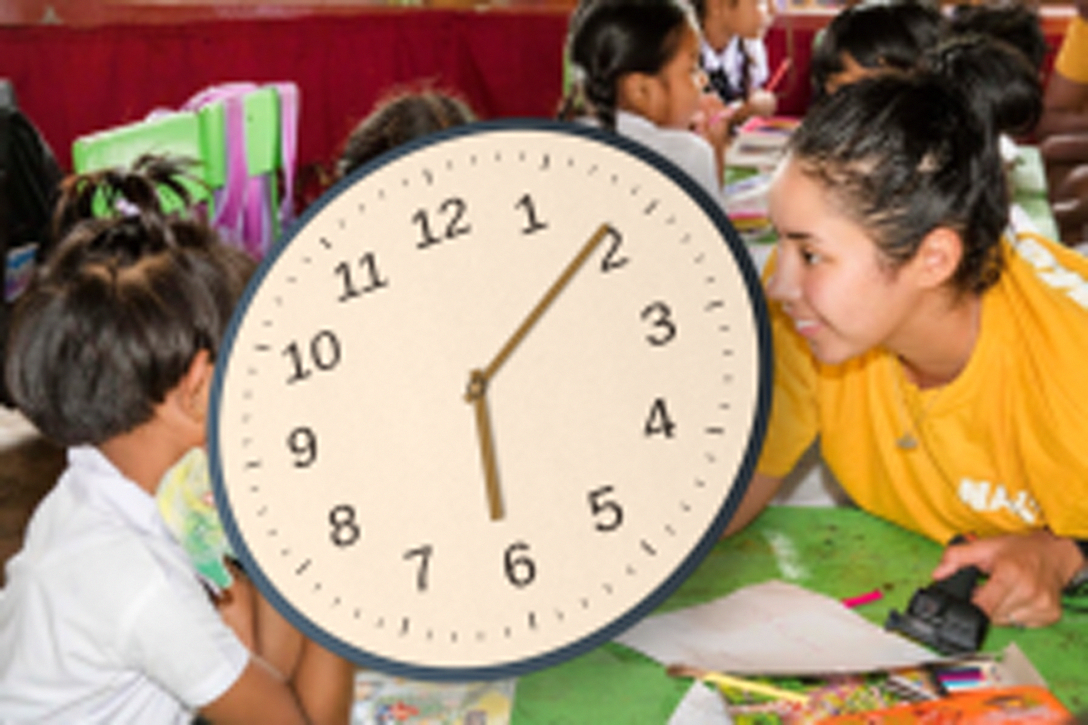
6:09
